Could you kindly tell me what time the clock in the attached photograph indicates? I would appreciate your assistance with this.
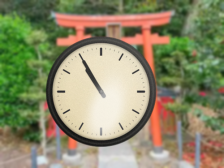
10:55
